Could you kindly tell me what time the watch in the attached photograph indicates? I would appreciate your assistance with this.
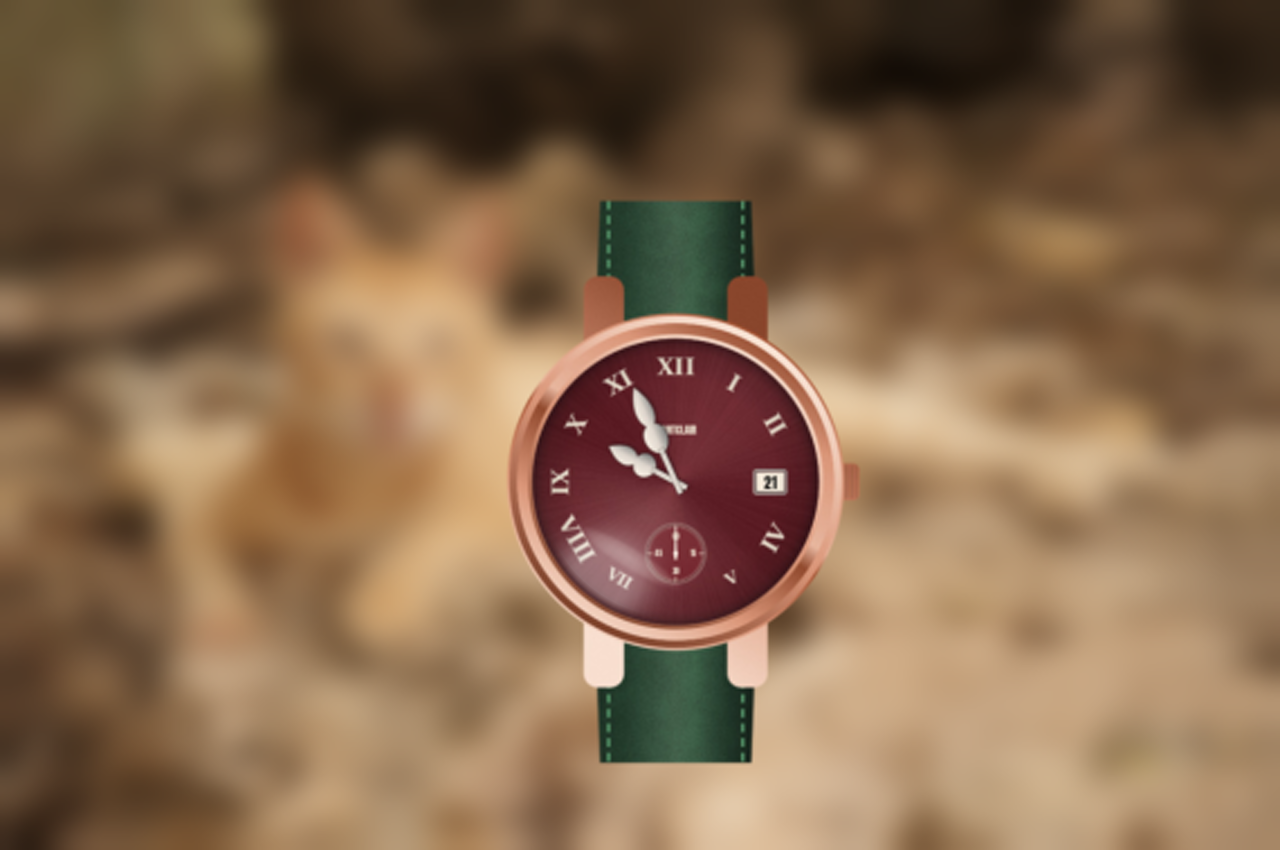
9:56
